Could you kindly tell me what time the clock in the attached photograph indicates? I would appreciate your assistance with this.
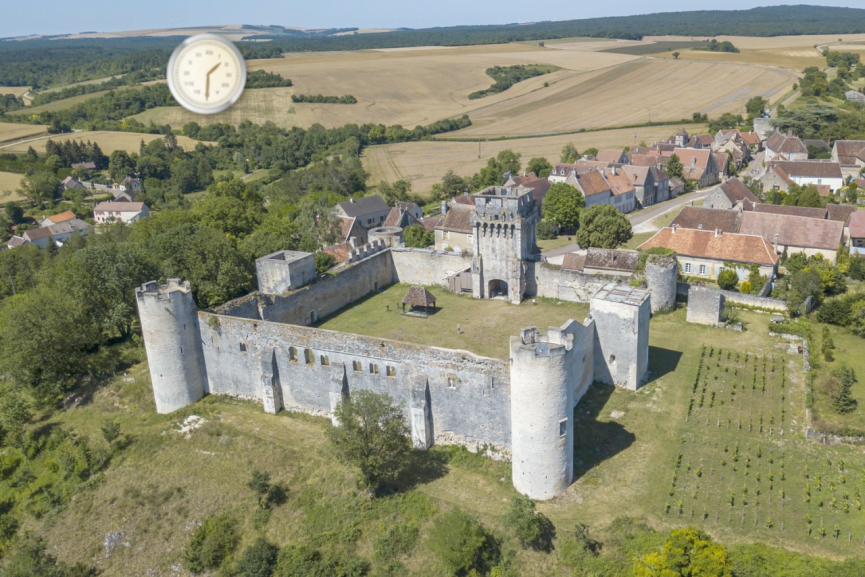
1:30
